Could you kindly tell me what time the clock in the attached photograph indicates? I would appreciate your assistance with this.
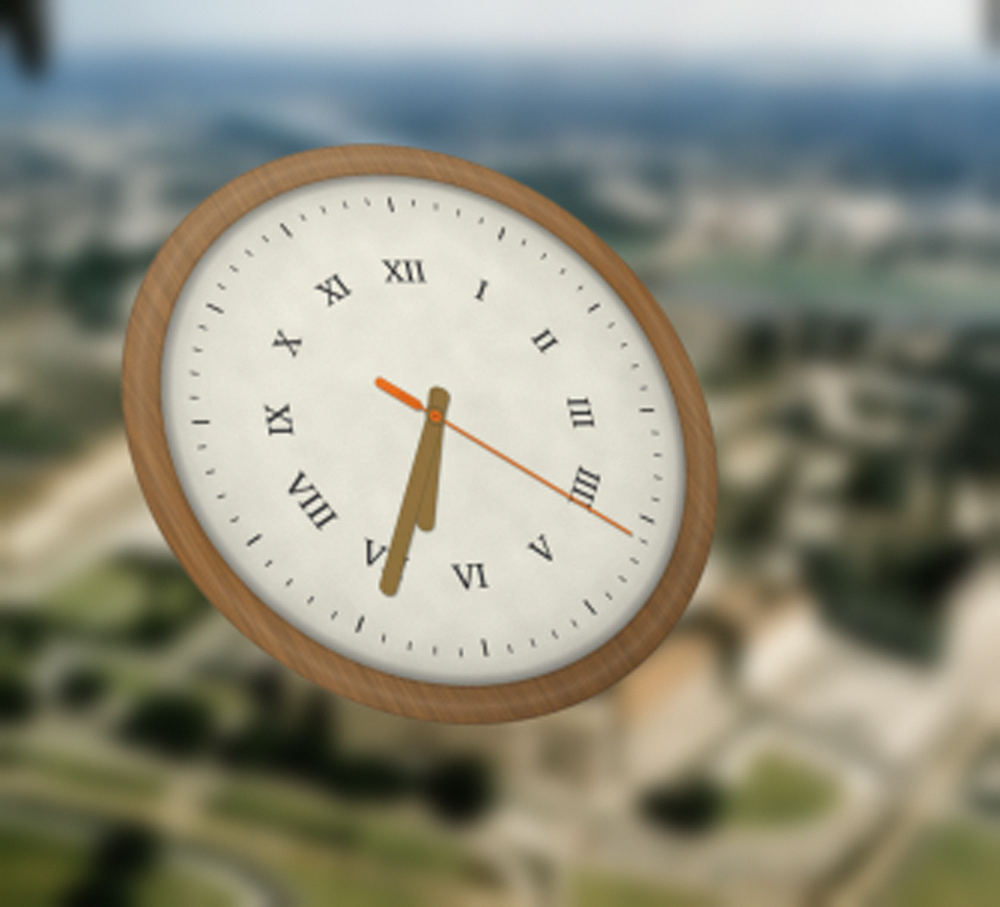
6:34:21
